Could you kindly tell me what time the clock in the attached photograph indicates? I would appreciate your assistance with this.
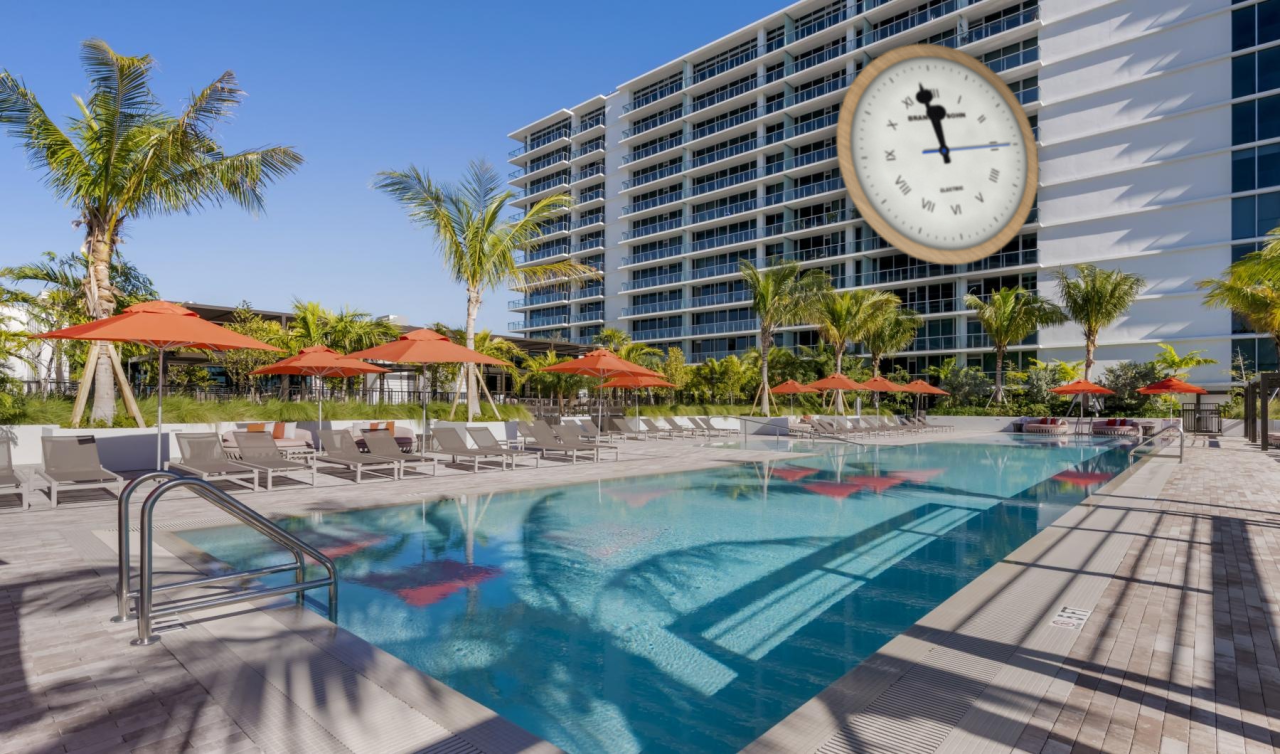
11:58:15
